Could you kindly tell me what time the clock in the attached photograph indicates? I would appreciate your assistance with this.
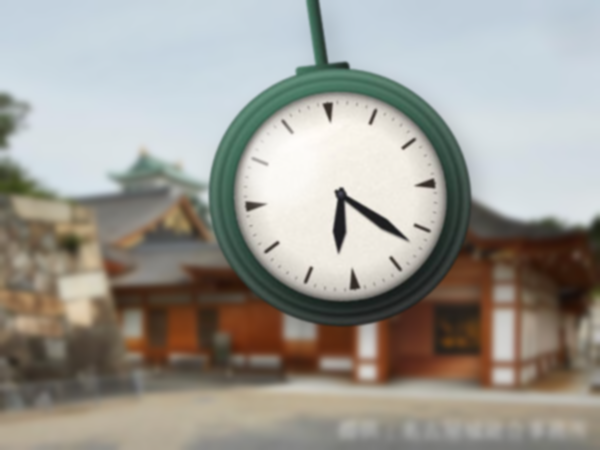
6:22
